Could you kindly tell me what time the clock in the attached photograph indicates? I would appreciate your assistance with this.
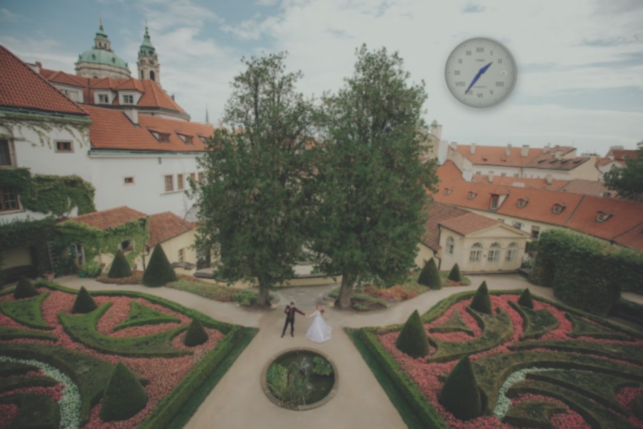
1:36
